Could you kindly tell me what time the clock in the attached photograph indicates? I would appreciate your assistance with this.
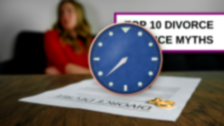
7:38
